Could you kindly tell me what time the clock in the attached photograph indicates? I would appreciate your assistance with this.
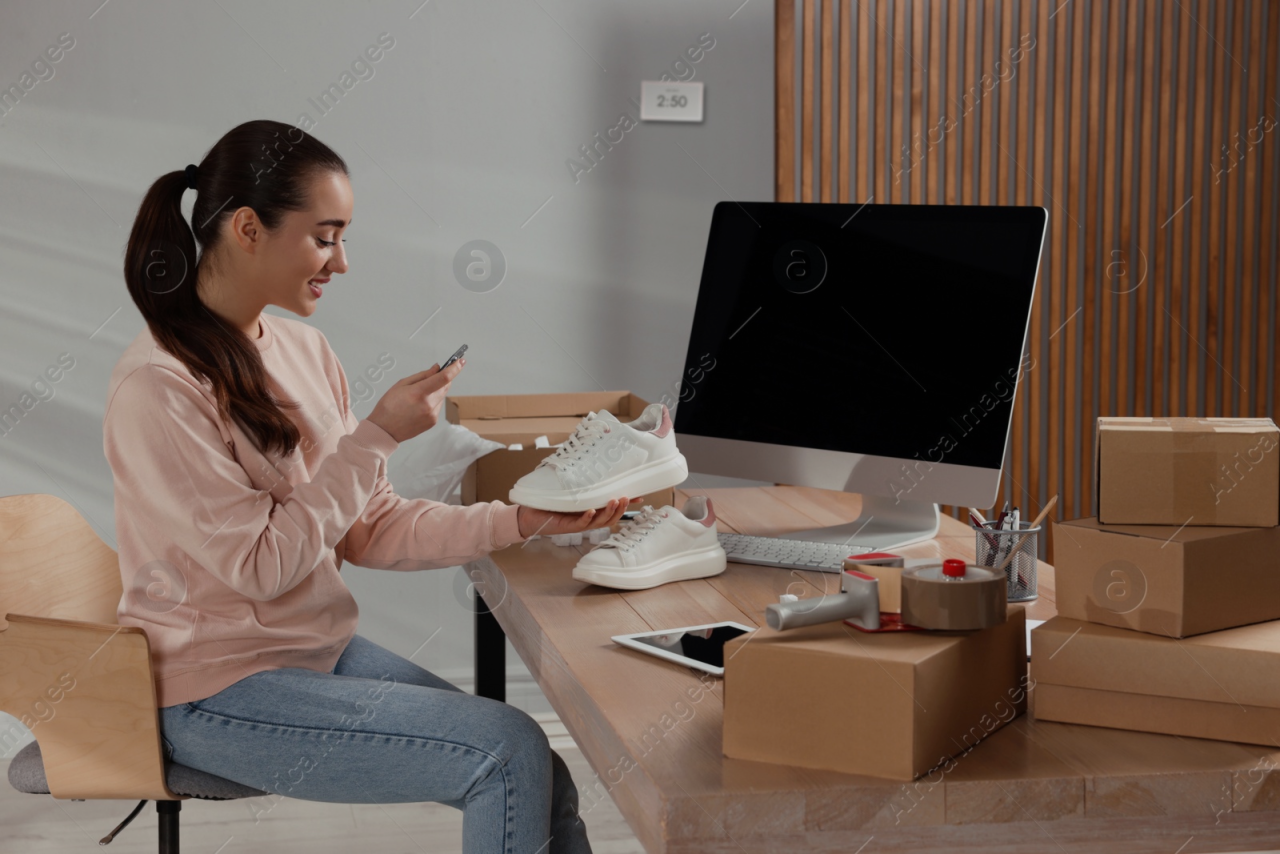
2:50
